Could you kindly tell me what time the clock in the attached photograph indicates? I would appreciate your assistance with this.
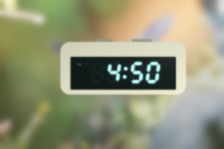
4:50
